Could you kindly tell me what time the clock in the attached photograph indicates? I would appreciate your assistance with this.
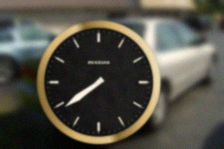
7:39
